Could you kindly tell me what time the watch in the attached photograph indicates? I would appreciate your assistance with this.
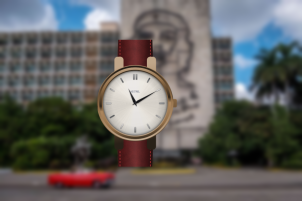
11:10
